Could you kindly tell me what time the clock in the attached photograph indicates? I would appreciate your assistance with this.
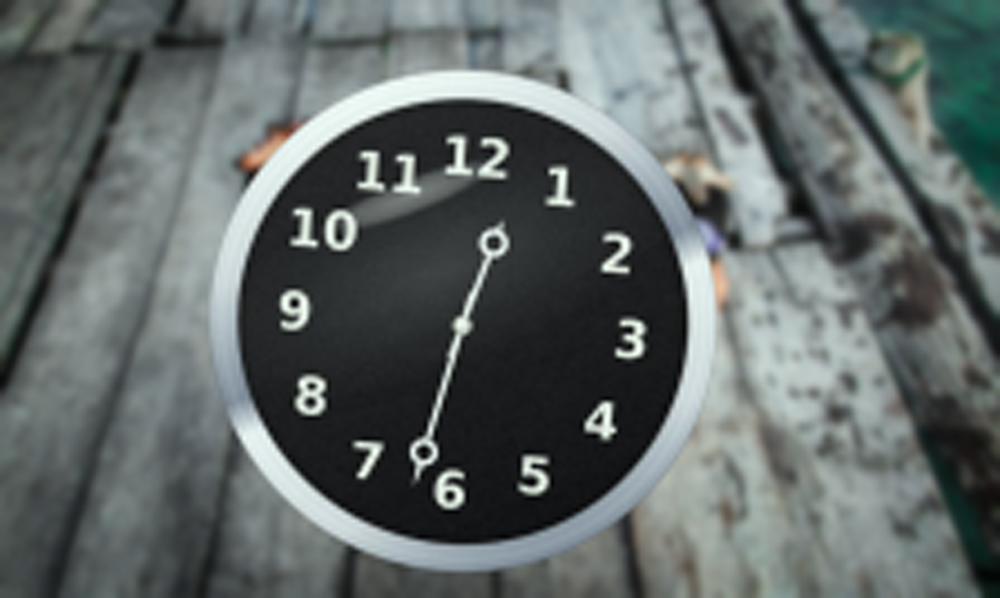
12:32
